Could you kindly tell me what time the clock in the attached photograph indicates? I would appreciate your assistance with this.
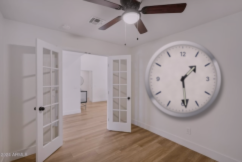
1:29
